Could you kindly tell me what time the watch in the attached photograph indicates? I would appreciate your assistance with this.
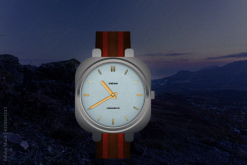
10:40
